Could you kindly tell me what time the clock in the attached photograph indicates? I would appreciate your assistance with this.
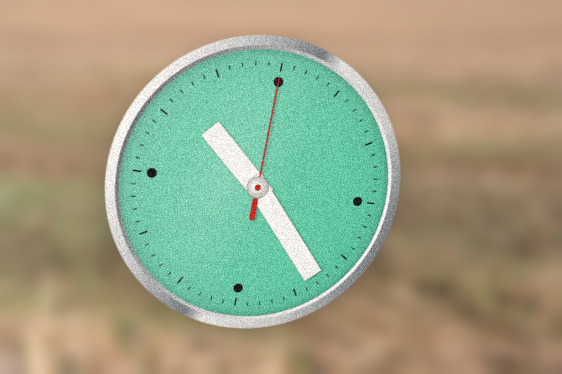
10:23:00
